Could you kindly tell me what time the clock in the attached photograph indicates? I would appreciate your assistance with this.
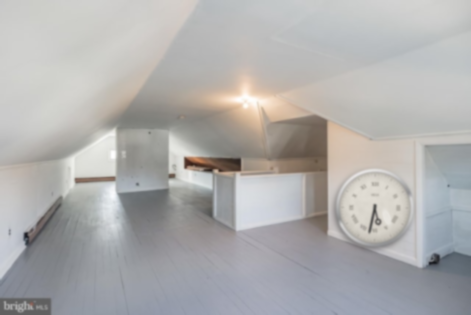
5:32
